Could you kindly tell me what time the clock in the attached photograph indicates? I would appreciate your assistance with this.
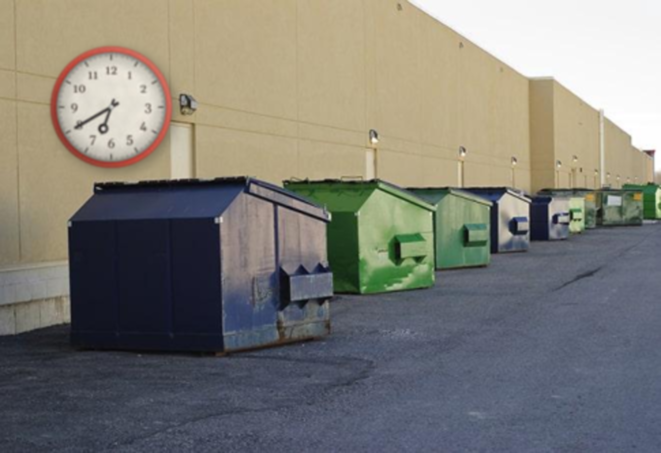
6:40
